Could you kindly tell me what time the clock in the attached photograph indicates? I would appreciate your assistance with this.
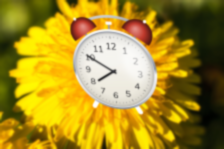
7:50
